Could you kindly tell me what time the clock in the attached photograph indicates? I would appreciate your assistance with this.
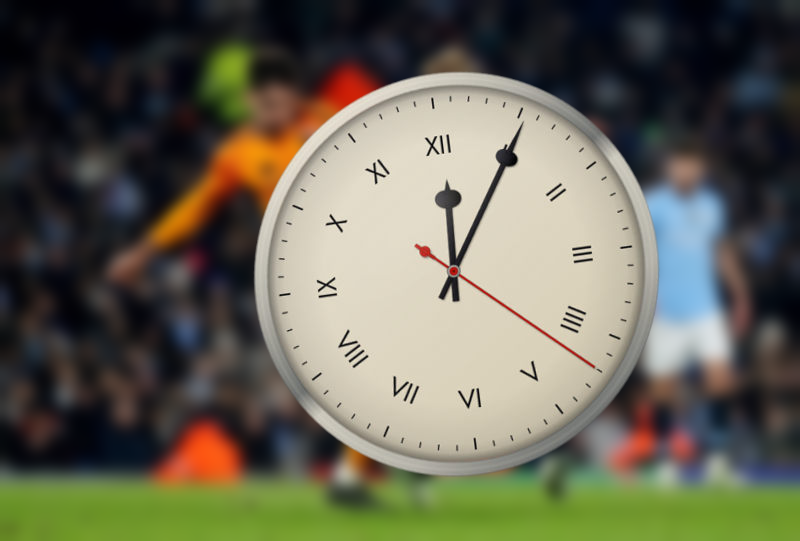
12:05:22
